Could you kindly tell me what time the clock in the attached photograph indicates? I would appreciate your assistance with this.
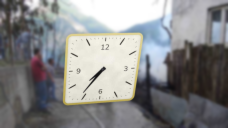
7:36
